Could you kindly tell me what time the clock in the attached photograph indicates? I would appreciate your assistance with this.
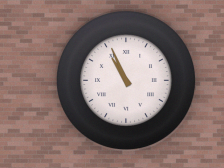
10:56
